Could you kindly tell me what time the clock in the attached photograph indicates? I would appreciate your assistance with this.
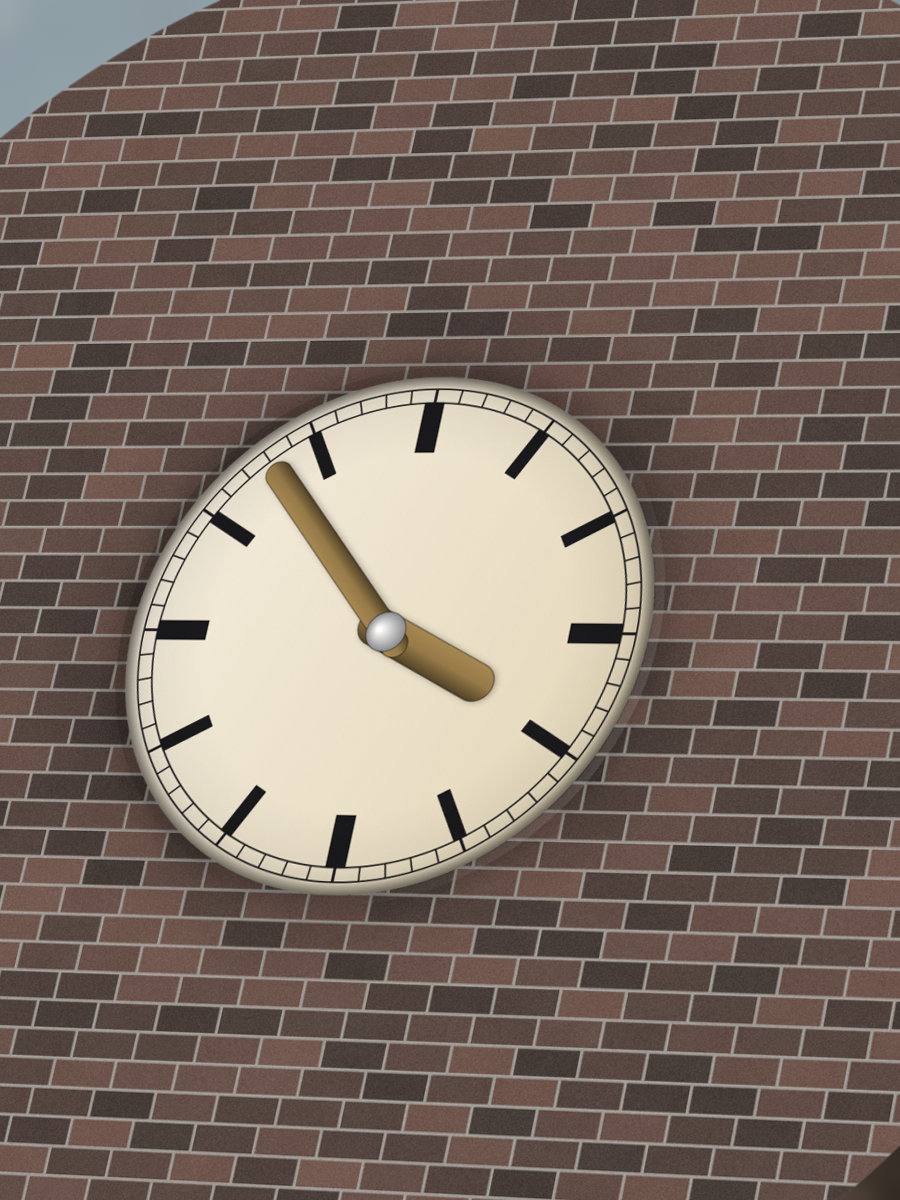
3:53
